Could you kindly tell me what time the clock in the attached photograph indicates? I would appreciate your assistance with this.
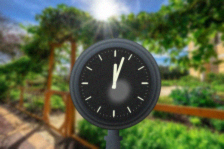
12:03
